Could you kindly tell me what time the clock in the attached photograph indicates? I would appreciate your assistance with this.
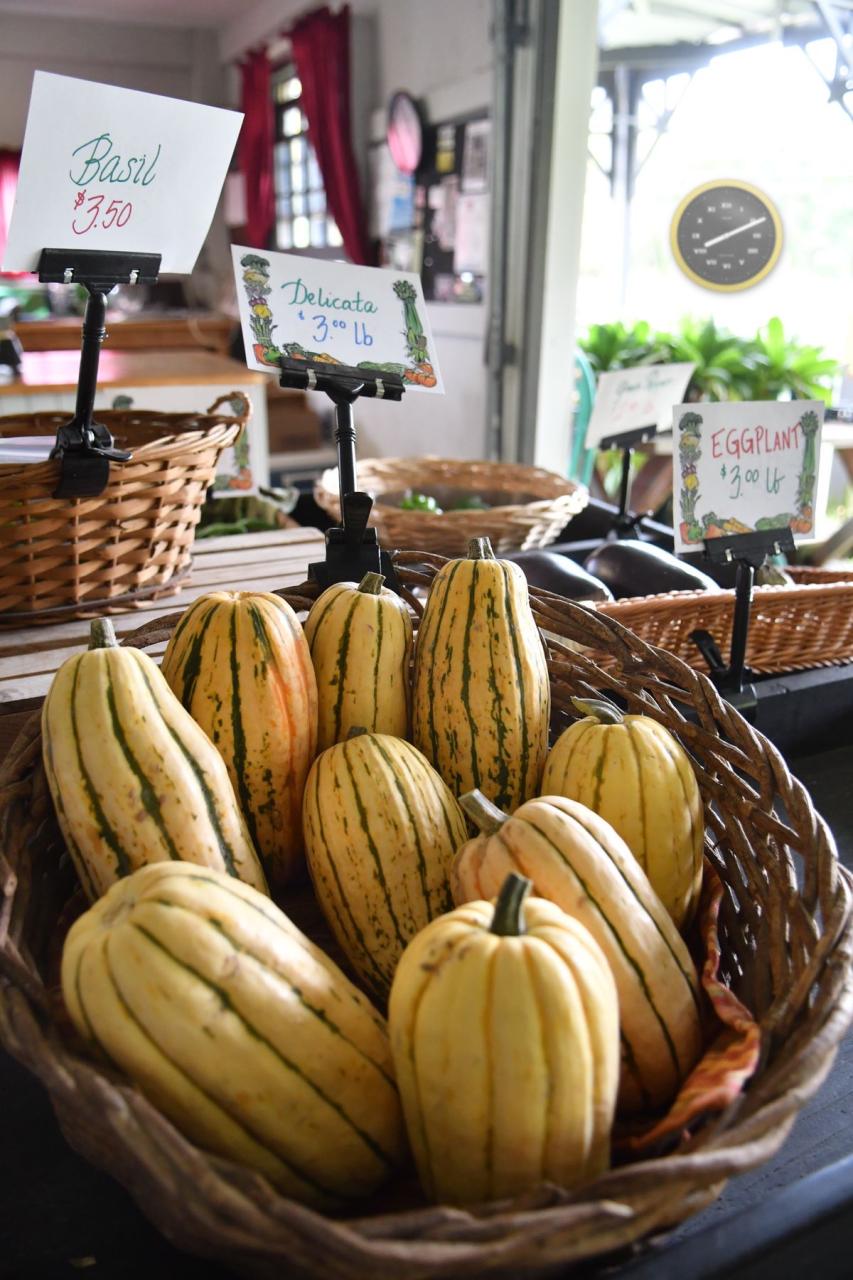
8:11
